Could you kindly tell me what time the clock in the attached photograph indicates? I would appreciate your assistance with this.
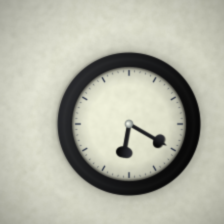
6:20
